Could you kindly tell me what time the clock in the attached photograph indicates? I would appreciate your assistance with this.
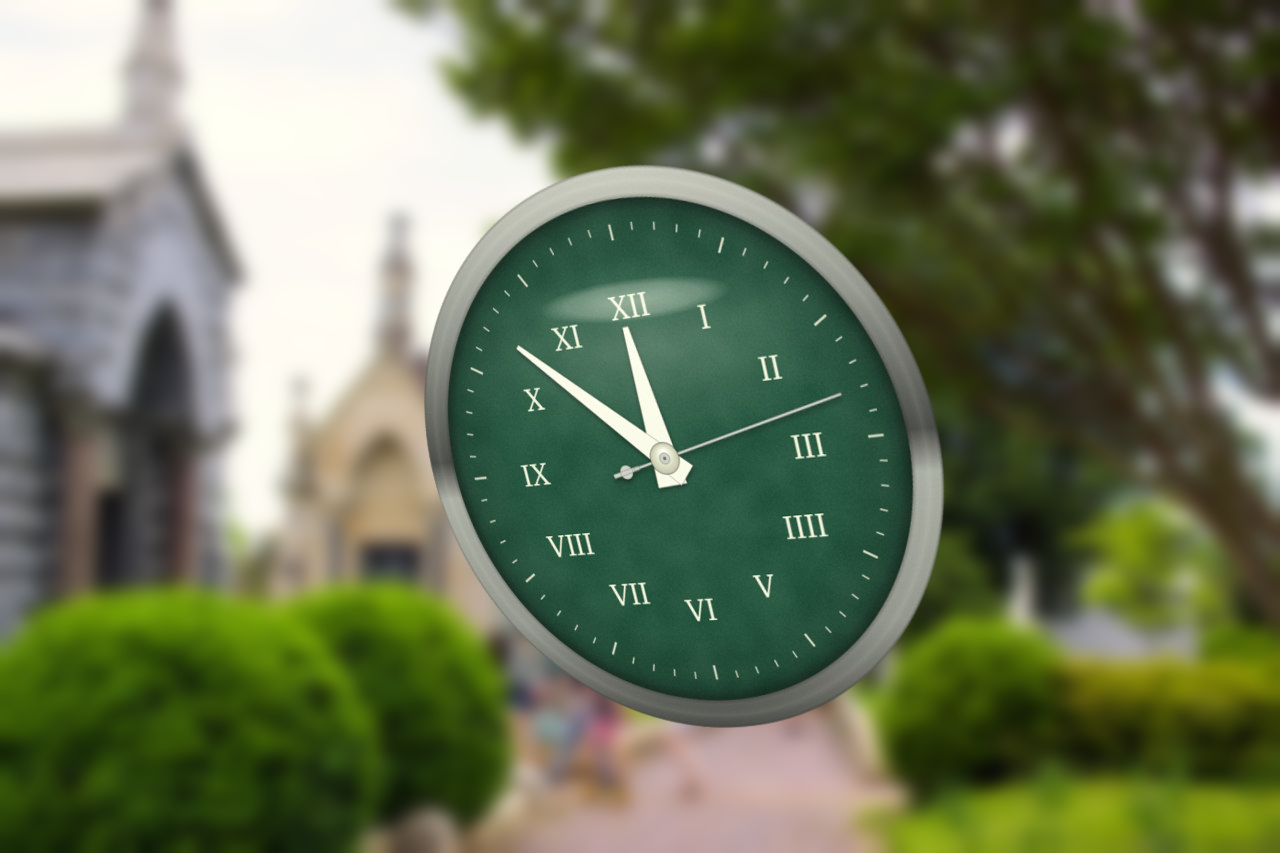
11:52:13
